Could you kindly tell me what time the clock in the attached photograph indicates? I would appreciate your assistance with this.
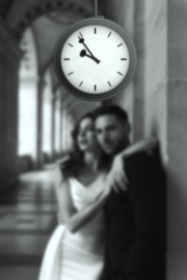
9:54
